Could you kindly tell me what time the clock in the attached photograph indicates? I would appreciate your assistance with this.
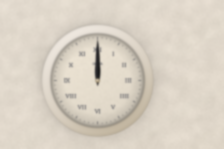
12:00
